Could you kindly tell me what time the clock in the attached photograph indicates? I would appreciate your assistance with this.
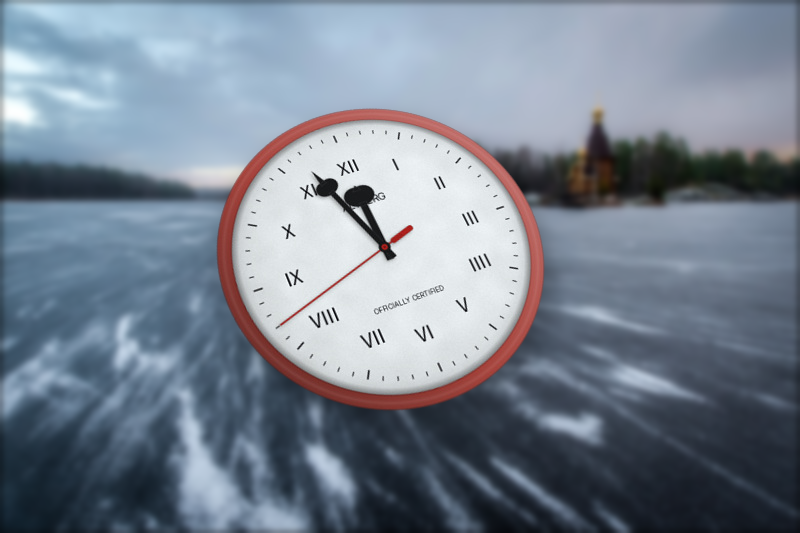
11:56:42
